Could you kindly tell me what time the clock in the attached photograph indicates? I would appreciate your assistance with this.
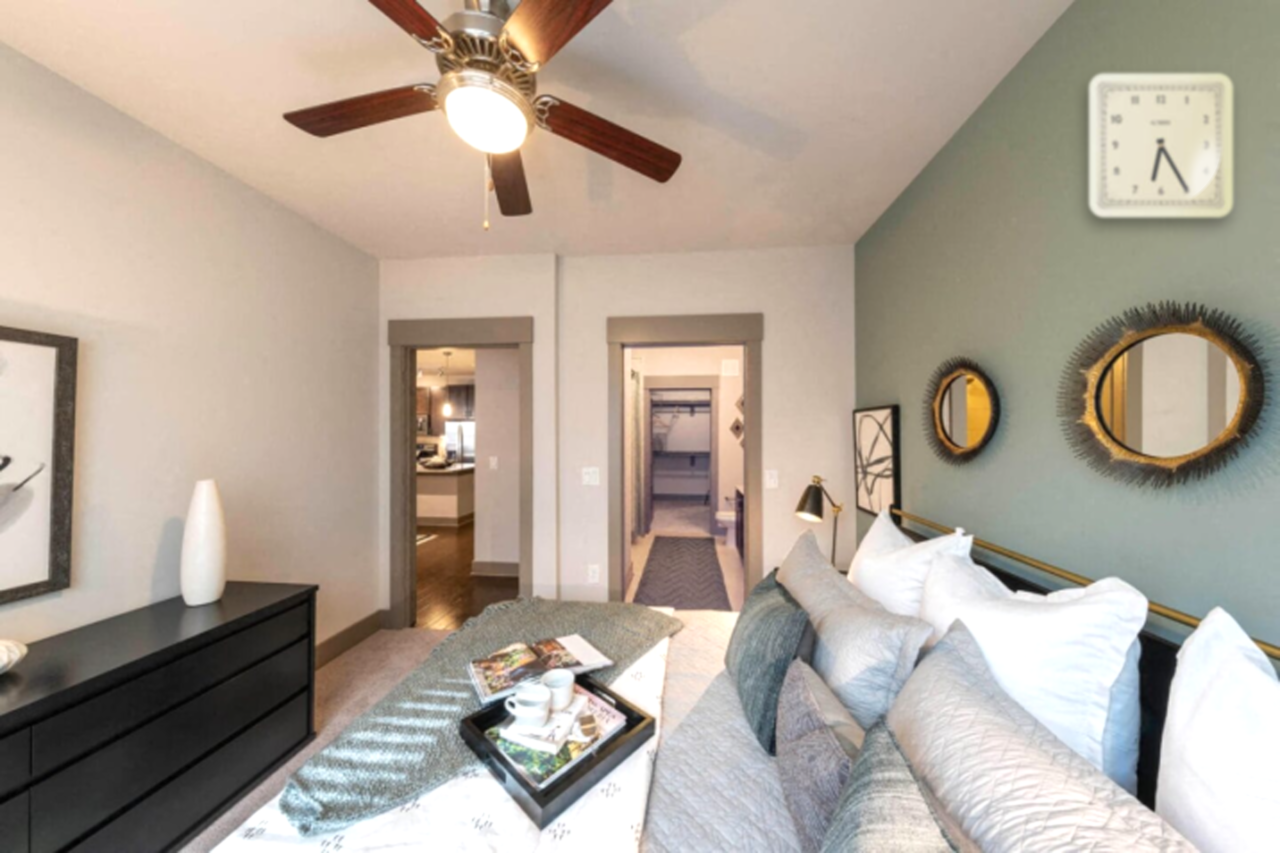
6:25
